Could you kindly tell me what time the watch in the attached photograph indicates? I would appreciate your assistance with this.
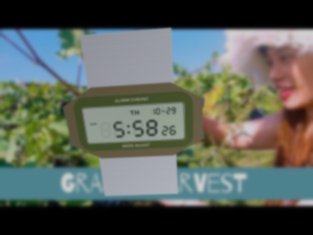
5:58
